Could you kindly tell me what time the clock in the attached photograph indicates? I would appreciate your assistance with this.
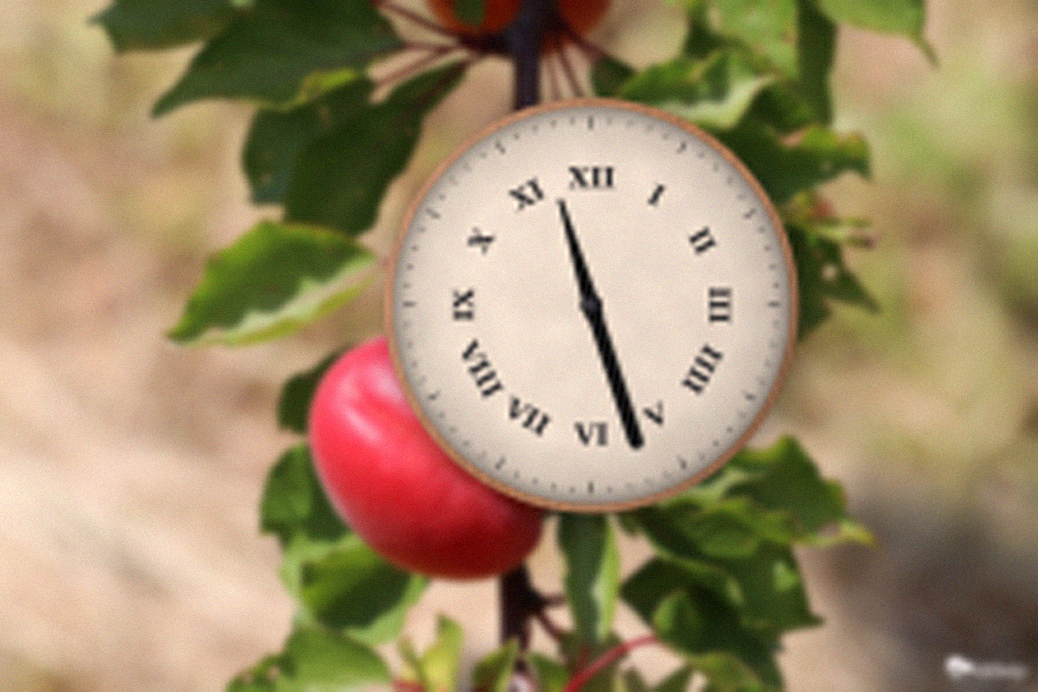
11:27
